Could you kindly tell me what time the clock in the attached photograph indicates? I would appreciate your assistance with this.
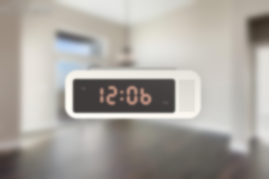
12:06
